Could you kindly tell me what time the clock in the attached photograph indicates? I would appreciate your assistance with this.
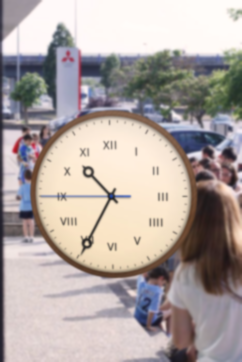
10:34:45
